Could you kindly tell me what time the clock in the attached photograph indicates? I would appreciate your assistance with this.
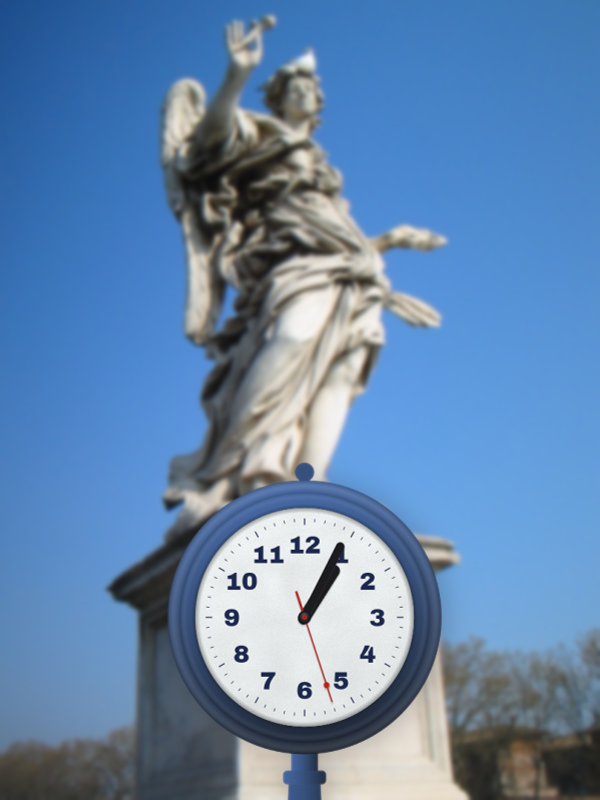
1:04:27
